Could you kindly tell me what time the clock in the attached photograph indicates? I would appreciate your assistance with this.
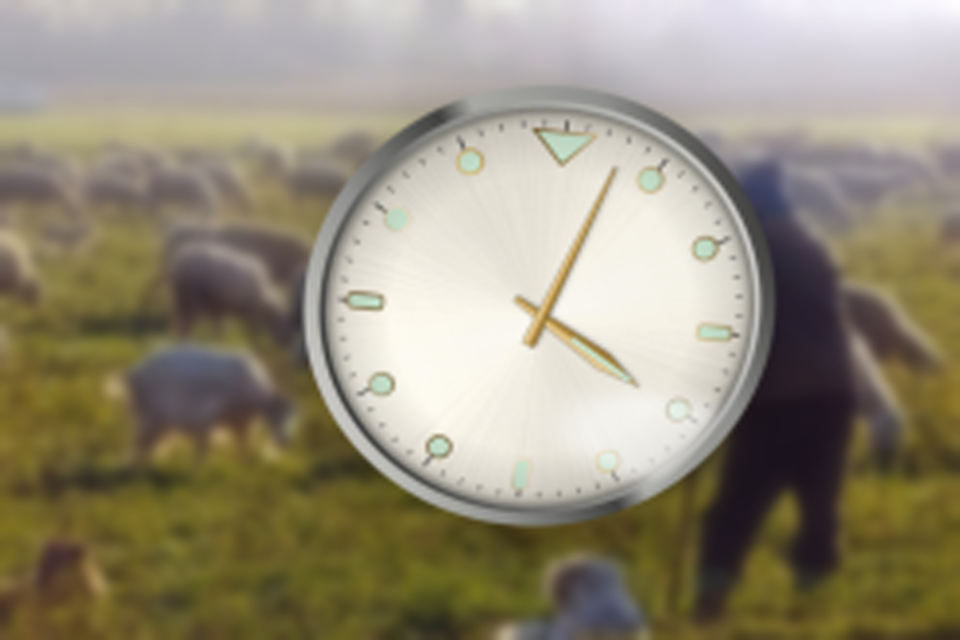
4:03
